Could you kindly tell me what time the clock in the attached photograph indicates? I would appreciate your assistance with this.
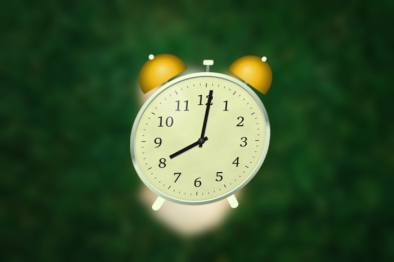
8:01
